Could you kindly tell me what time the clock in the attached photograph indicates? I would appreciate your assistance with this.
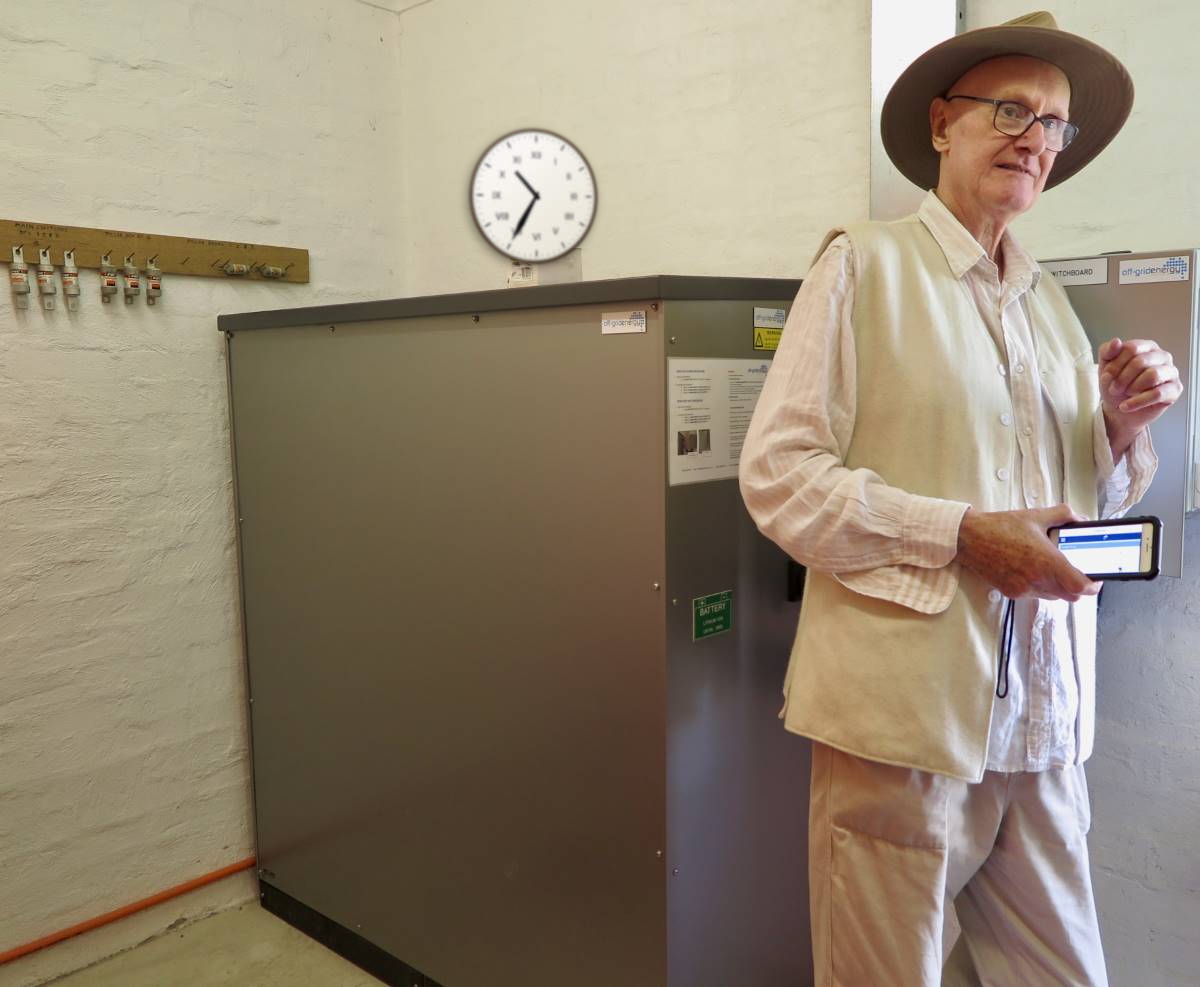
10:35
